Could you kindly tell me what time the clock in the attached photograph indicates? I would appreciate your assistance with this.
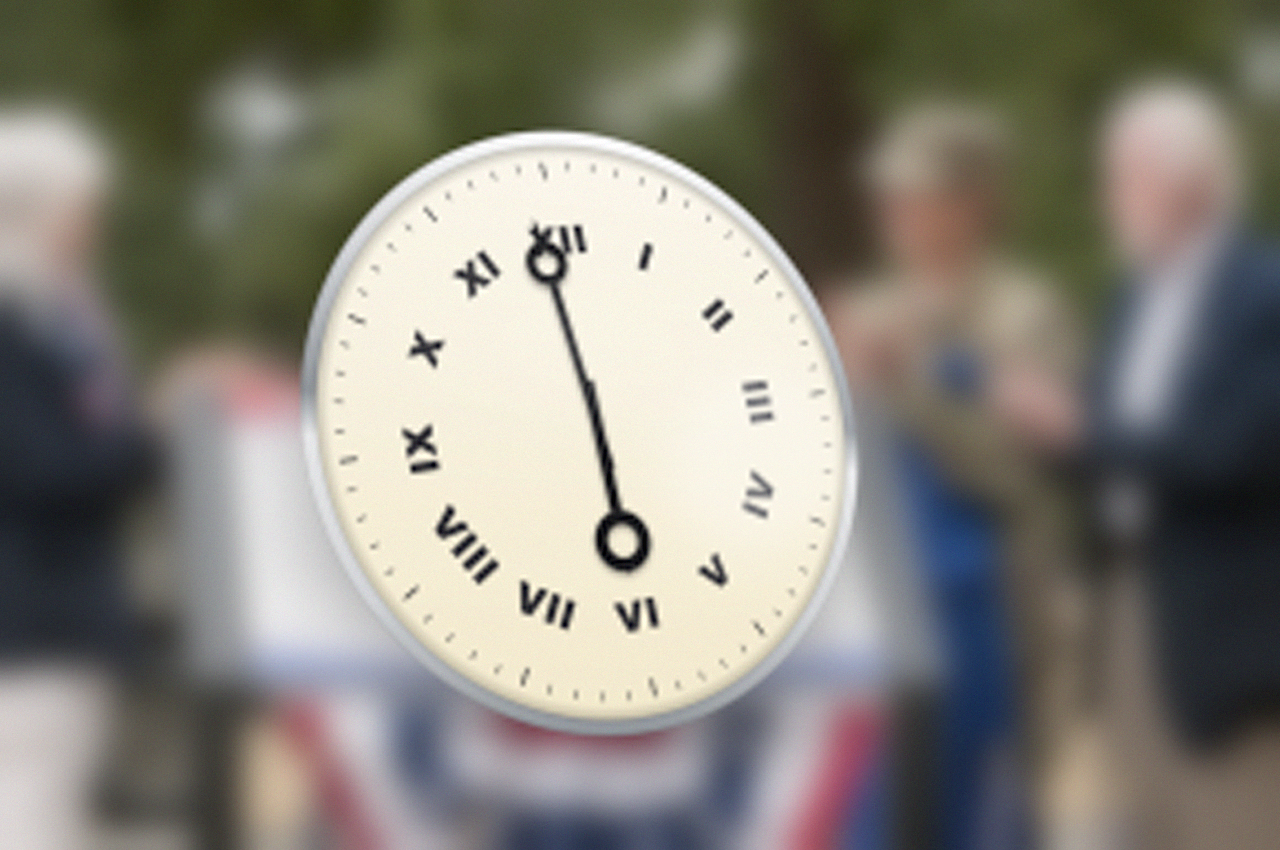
5:59
